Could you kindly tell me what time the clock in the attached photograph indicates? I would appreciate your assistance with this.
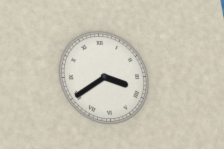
3:40
